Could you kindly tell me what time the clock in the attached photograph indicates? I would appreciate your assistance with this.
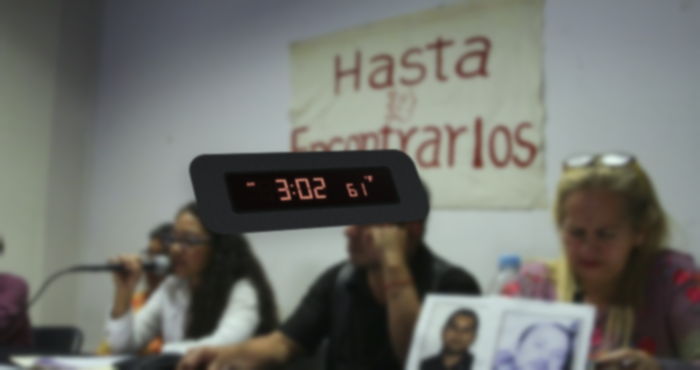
3:02
